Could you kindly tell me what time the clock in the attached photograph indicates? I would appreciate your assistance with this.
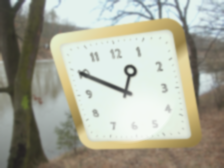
12:50
